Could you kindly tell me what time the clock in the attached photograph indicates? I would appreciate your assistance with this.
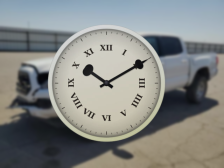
10:10
